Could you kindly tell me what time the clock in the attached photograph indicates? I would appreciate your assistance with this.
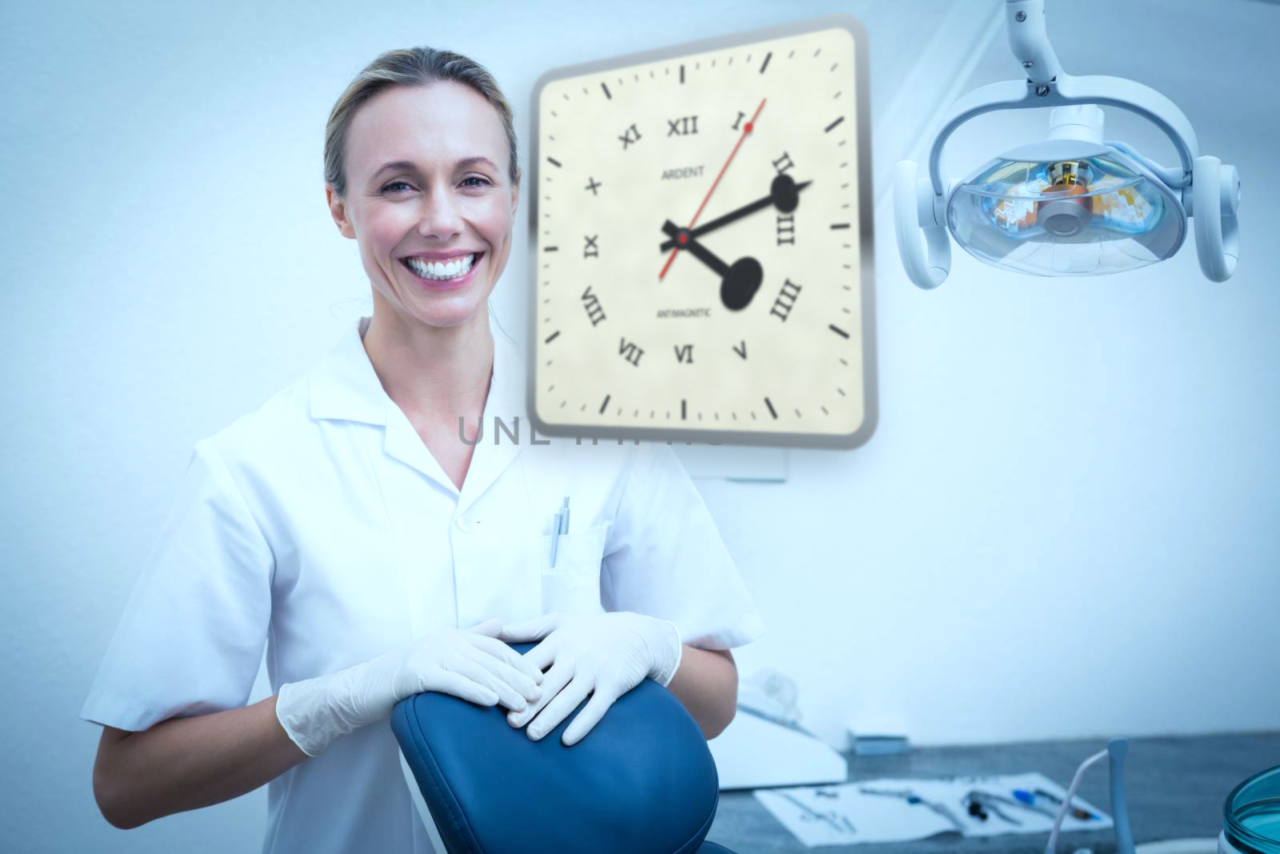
4:12:06
